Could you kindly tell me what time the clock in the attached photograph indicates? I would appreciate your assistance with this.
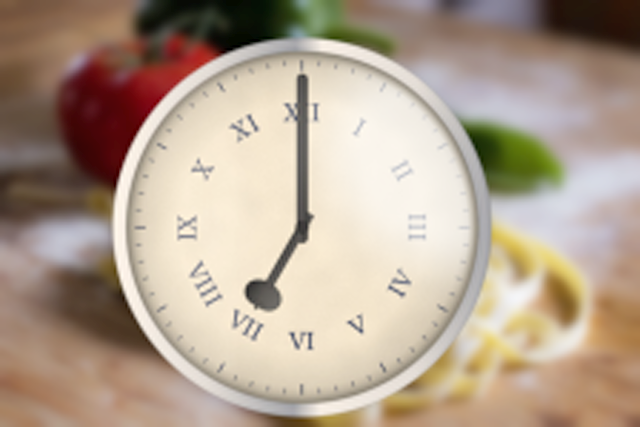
7:00
